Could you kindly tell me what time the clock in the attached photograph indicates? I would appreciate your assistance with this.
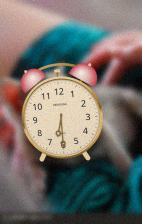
6:30
